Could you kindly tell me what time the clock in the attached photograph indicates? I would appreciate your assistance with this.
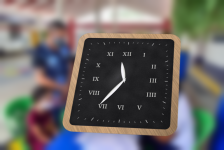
11:36
